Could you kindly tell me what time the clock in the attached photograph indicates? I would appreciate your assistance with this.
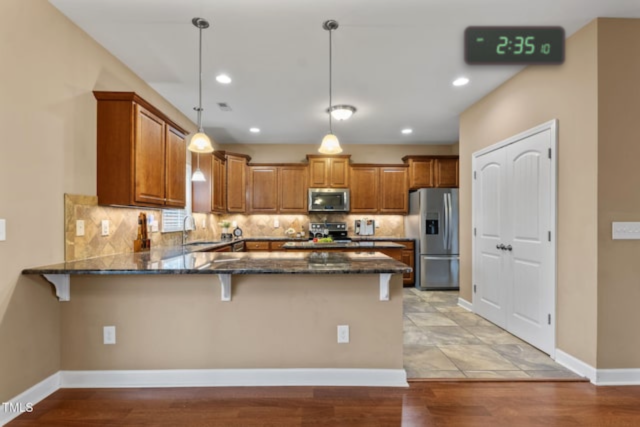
2:35
